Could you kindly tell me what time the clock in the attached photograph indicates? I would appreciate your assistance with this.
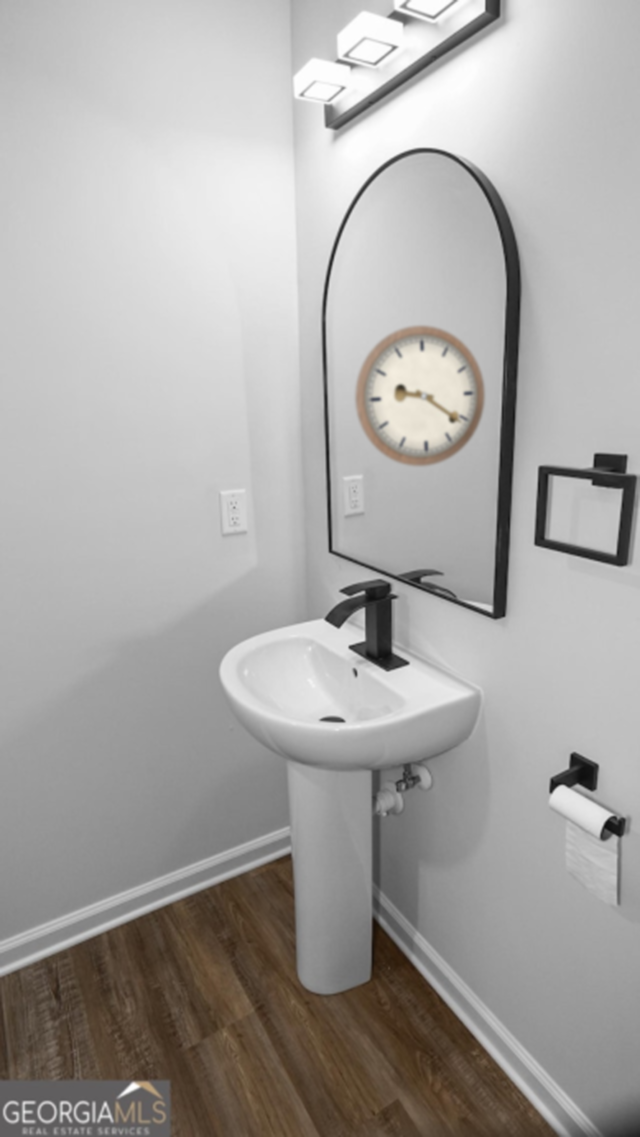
9:21
